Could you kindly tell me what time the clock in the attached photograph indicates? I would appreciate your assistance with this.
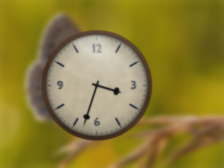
3:33
